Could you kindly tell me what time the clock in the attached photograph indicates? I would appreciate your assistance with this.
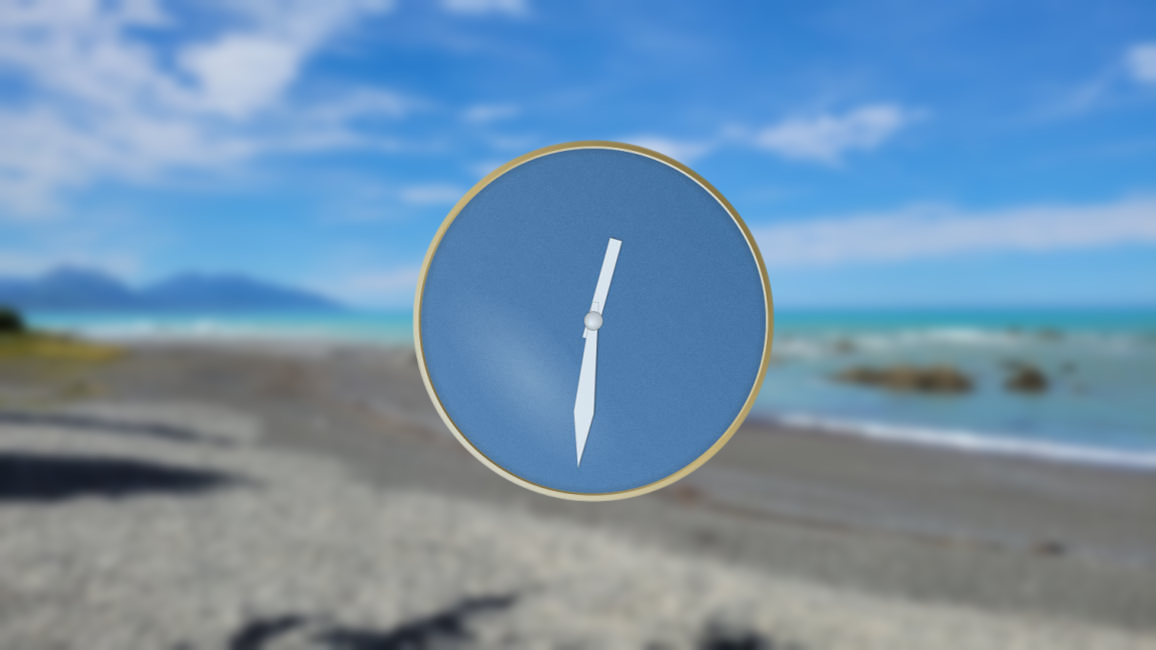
12:31
